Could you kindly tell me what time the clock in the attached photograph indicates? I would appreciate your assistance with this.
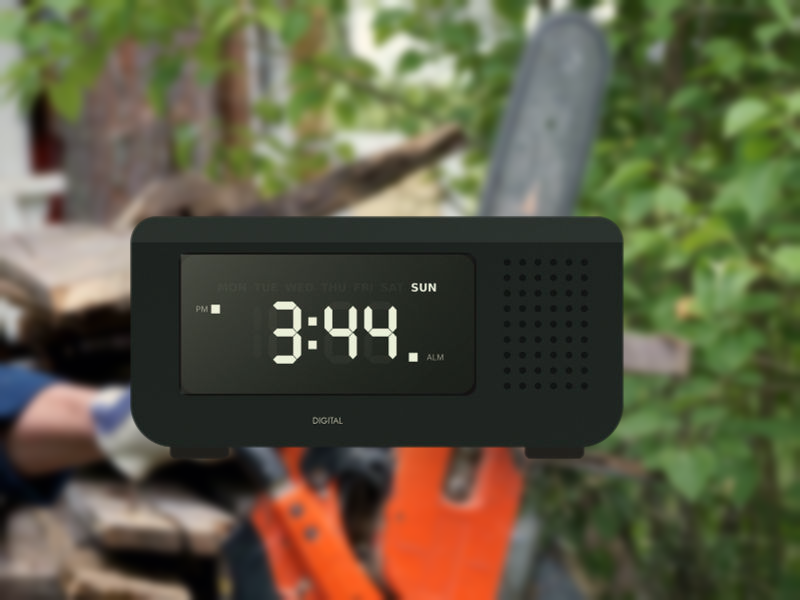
3:44
